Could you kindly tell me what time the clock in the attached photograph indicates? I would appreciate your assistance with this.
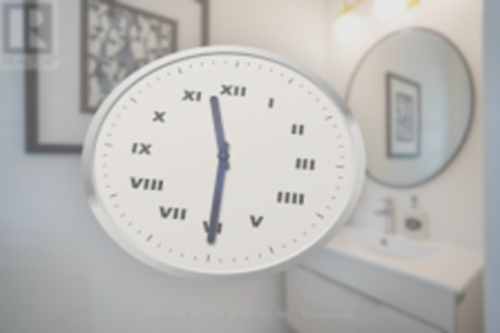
11:30
